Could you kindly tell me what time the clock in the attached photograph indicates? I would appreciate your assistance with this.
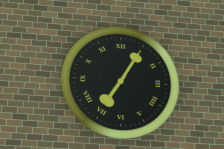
7:05
